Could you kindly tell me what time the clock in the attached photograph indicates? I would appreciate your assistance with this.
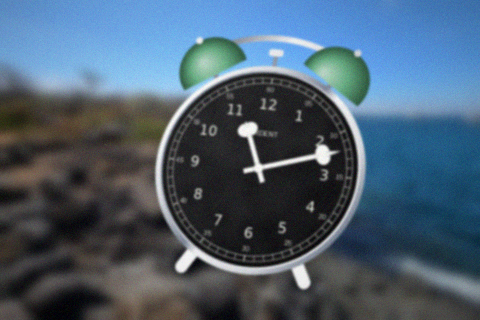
11:12
